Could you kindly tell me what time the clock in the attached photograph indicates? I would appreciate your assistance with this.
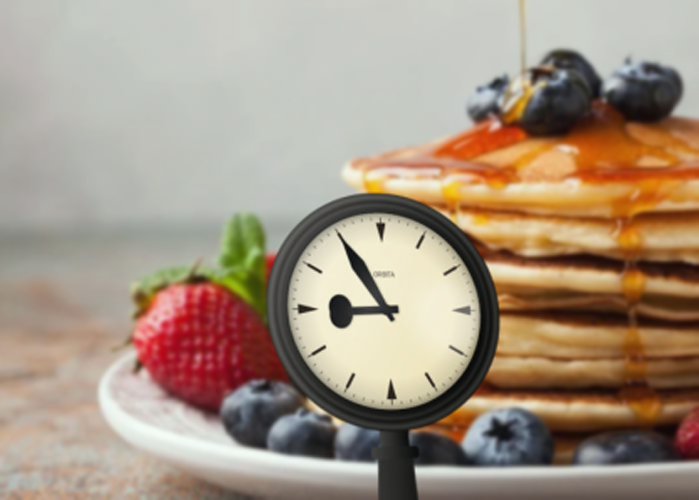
8:55
